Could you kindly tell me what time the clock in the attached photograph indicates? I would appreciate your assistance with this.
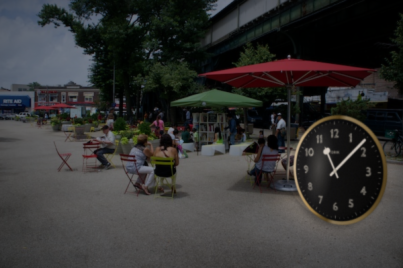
11:08
